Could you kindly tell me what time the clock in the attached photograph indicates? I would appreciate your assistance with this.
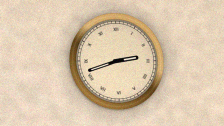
2:42
